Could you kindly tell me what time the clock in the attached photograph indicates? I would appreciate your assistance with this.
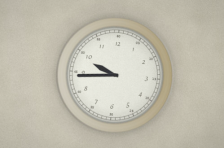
9:44
